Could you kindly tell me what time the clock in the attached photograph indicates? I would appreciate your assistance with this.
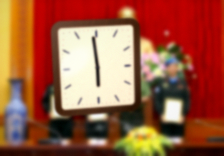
5:59
